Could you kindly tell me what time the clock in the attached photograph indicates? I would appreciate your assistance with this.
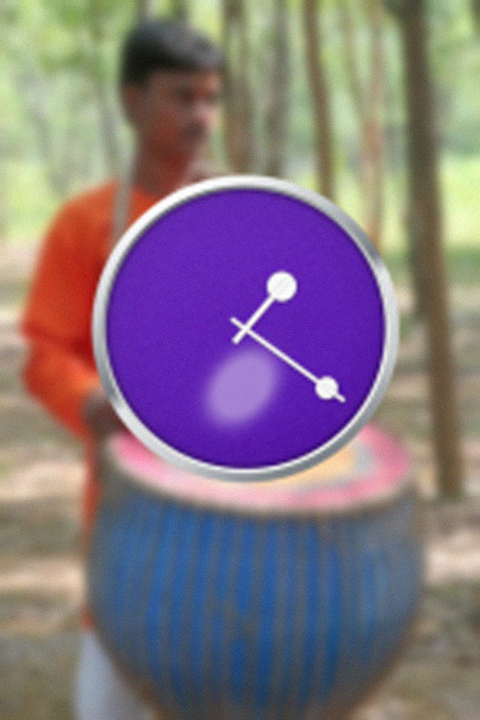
1:21
